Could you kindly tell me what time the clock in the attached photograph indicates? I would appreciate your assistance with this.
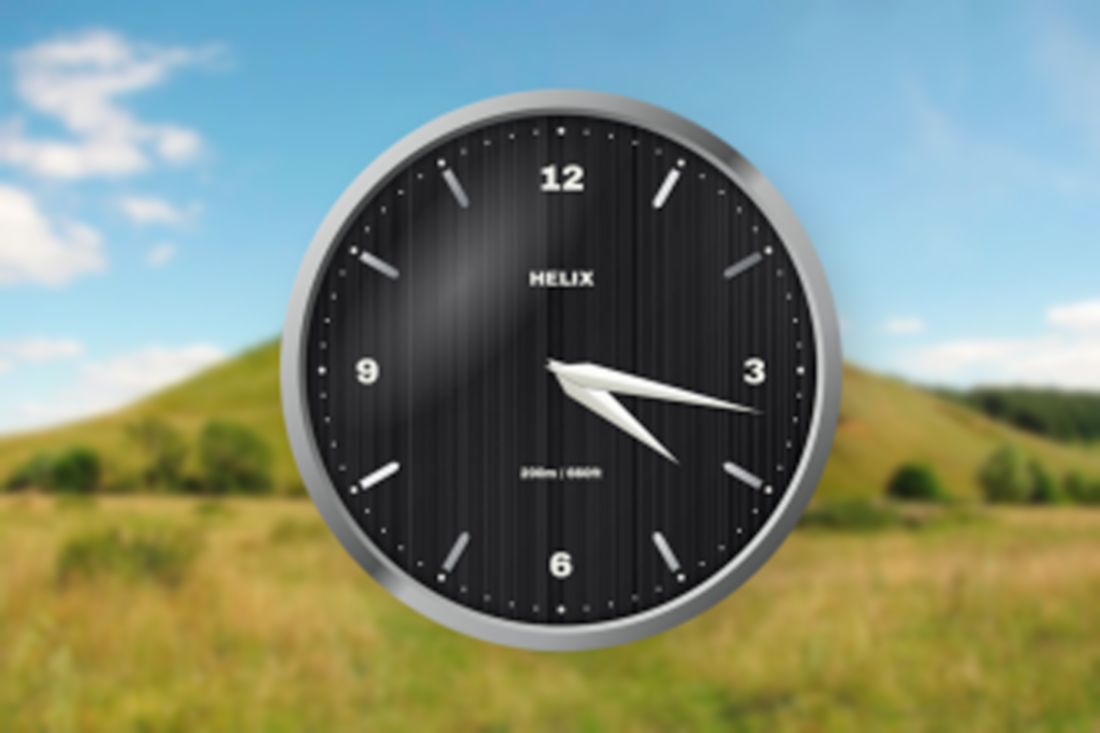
4:17
